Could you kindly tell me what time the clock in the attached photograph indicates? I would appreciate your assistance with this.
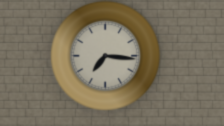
7:16
